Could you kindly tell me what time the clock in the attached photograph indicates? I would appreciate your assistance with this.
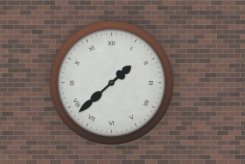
1:38
